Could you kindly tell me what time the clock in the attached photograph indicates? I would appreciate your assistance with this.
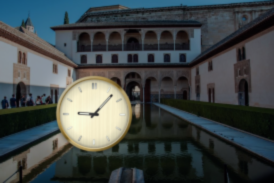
9:07
